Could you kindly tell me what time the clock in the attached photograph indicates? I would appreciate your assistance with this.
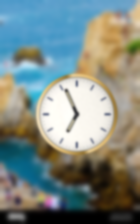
6:56
